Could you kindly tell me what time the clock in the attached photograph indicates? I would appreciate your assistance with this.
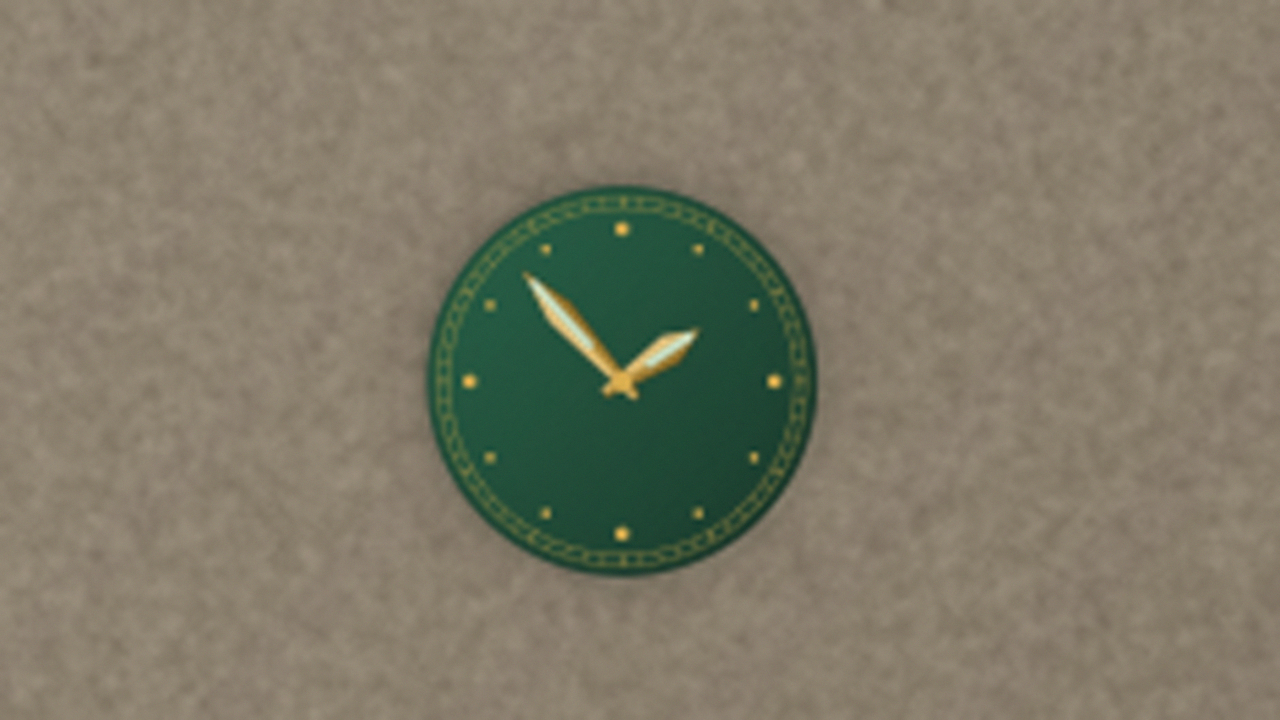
1:53
